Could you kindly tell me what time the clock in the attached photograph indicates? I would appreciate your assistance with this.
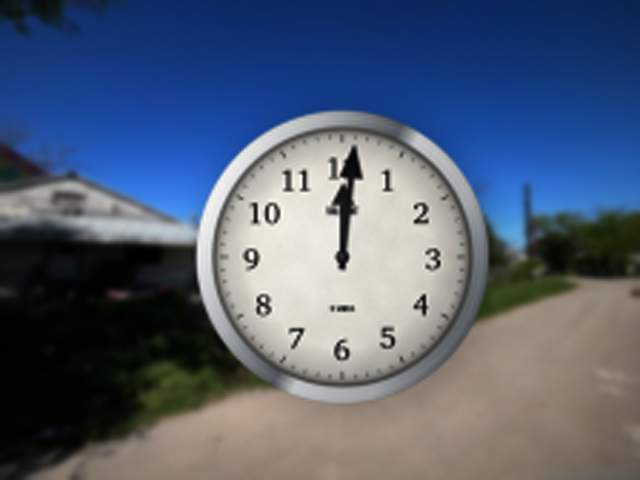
12:01
